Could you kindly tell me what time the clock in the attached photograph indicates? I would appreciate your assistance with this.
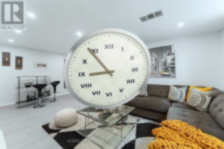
8:54
